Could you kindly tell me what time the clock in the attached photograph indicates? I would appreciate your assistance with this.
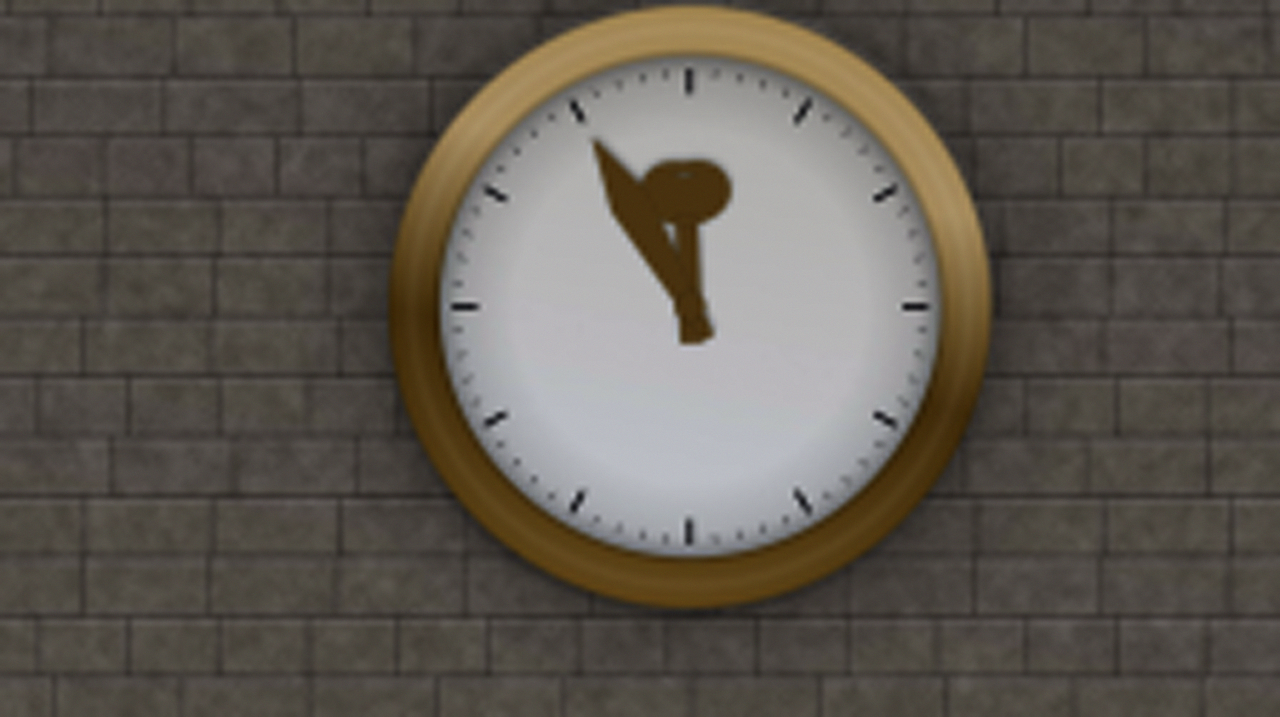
11:55
